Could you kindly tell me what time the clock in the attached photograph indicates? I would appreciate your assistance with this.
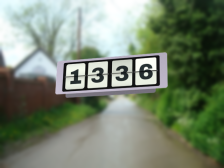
13:36
